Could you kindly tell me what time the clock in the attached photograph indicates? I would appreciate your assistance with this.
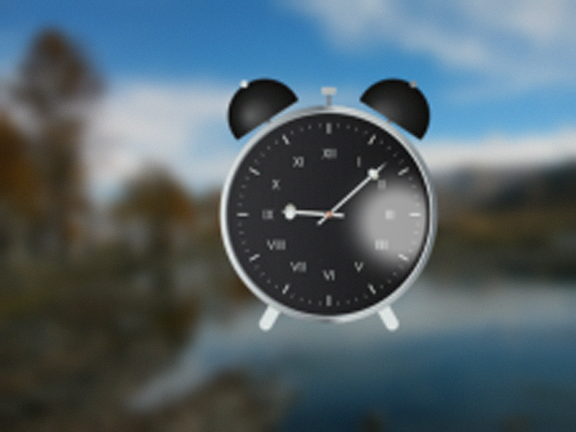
9:08
